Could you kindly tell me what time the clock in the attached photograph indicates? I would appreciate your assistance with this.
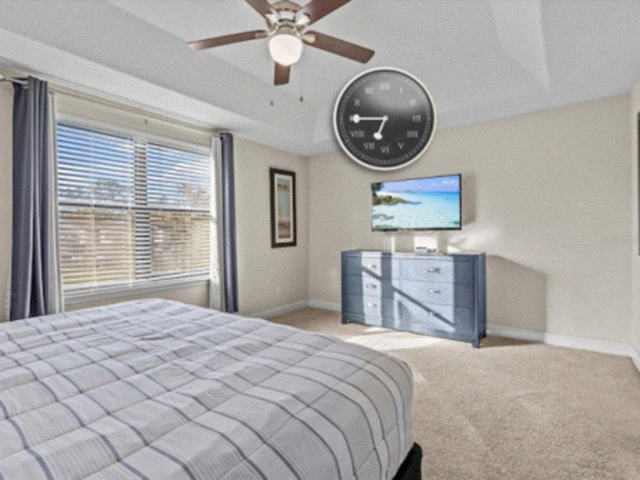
6:45
